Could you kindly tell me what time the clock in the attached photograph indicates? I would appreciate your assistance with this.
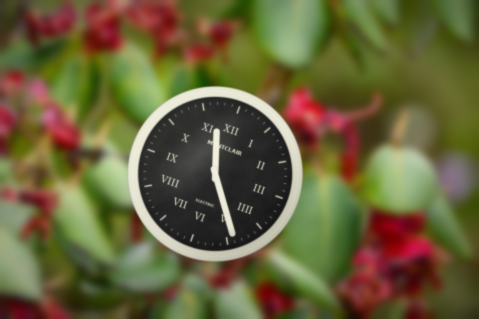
11:24
